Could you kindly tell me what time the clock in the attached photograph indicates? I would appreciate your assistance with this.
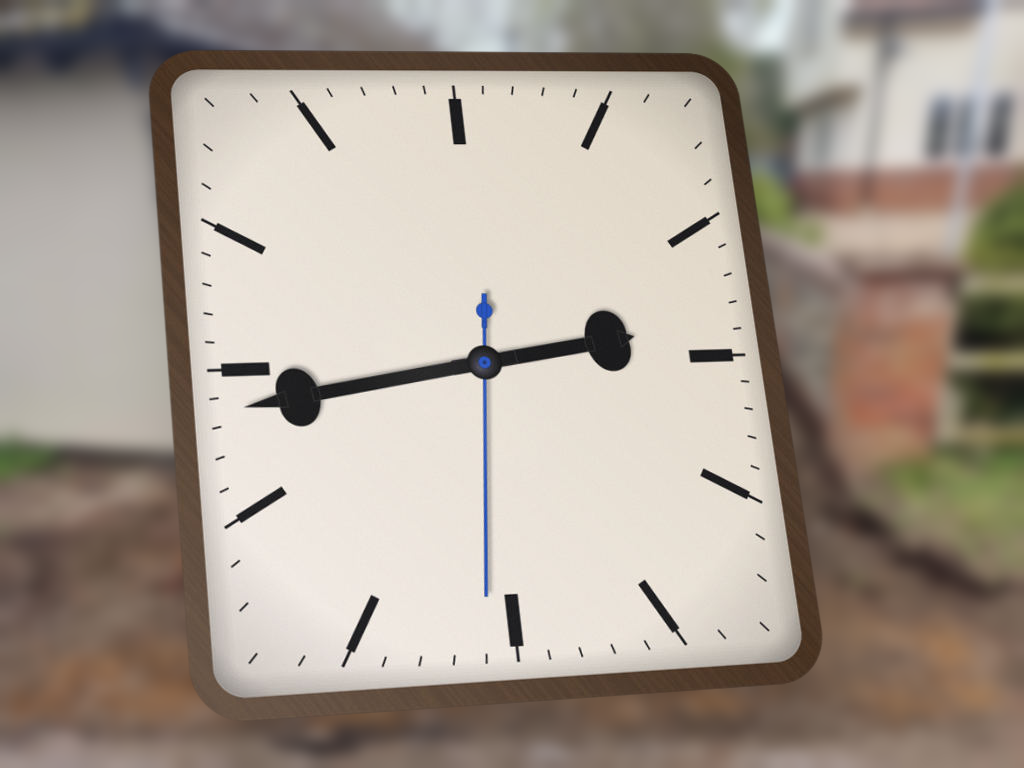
2:43:31
